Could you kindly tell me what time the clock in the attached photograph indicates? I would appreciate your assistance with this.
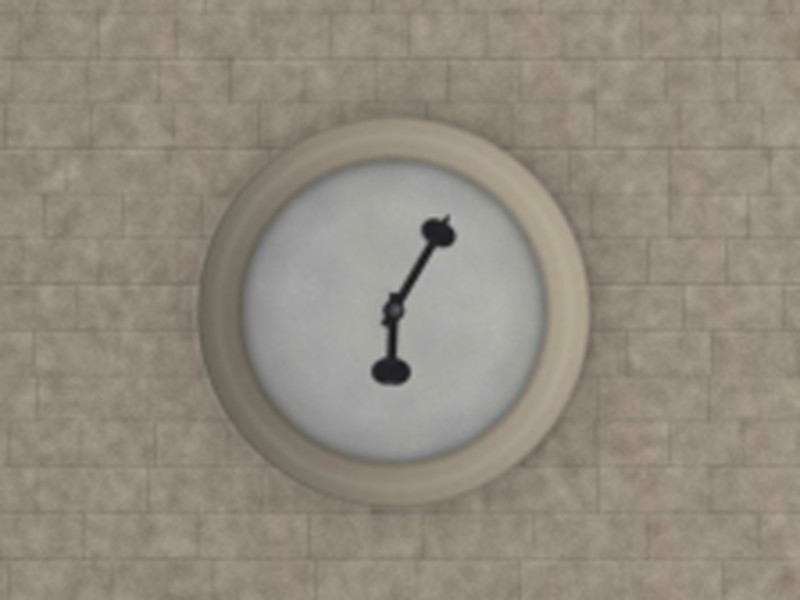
6:05
